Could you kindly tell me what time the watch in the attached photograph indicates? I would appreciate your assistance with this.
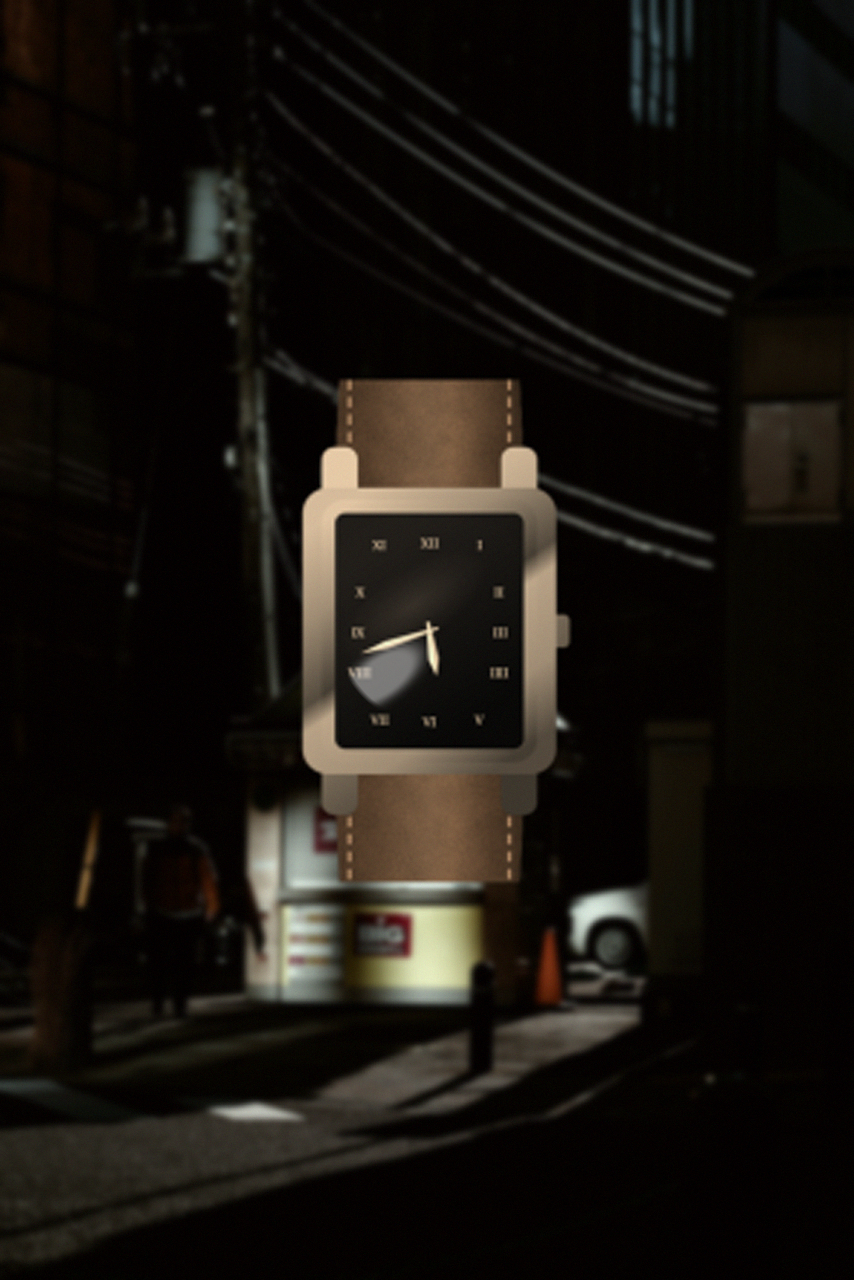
5:42
